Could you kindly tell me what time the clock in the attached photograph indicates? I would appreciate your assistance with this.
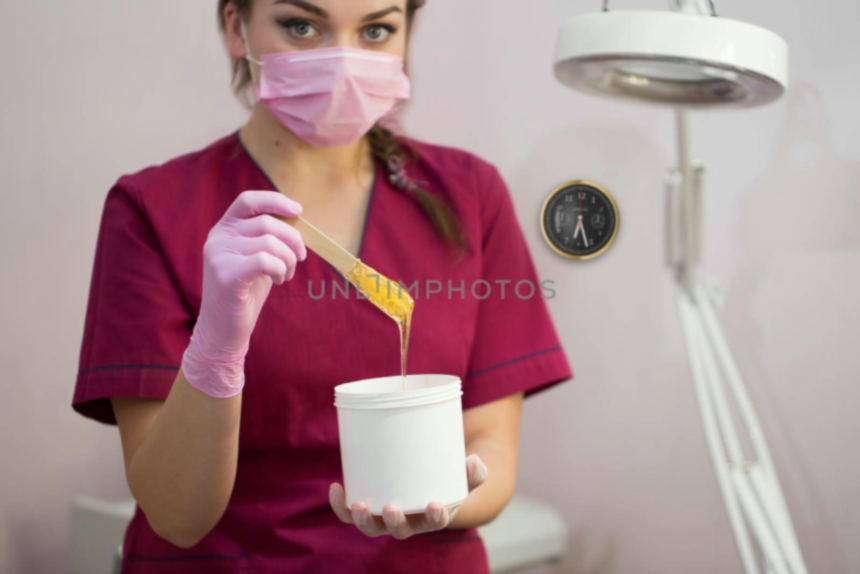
6:27
